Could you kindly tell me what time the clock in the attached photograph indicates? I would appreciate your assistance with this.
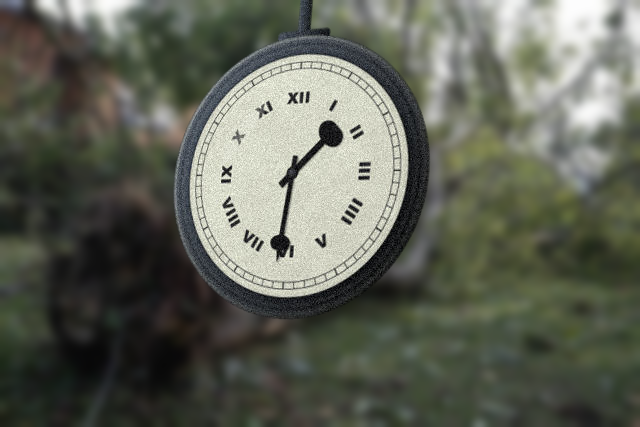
1:31
